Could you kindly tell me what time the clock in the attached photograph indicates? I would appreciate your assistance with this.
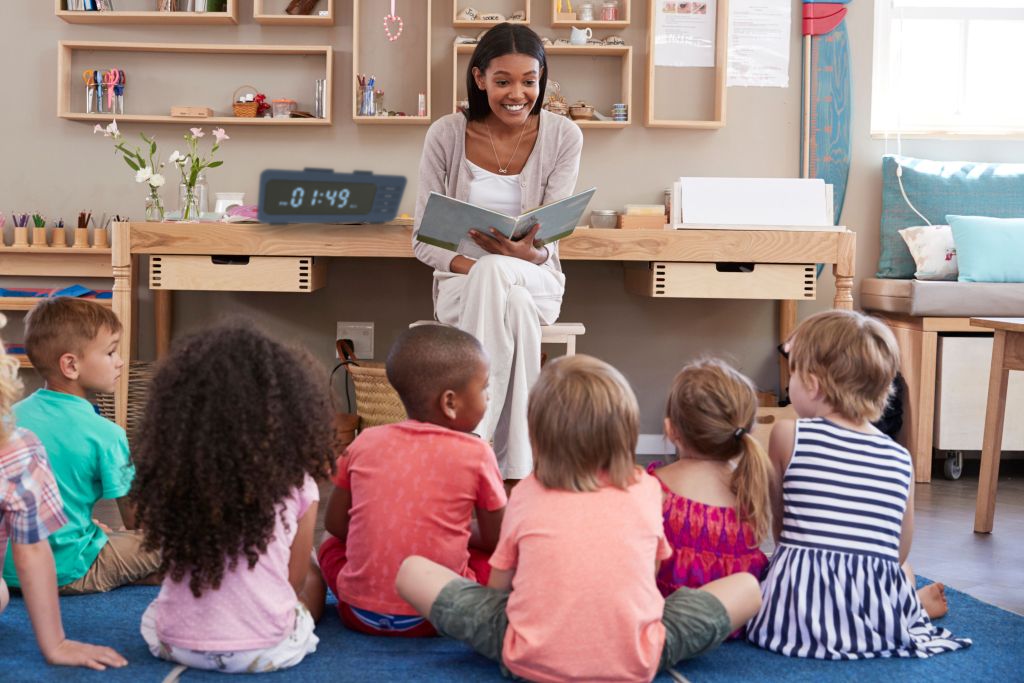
1:49
